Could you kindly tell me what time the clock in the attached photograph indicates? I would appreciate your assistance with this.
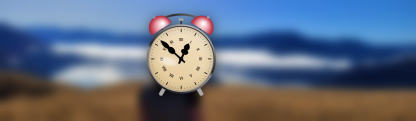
12:52
